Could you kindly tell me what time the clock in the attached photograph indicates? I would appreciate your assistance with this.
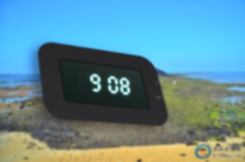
9:08
